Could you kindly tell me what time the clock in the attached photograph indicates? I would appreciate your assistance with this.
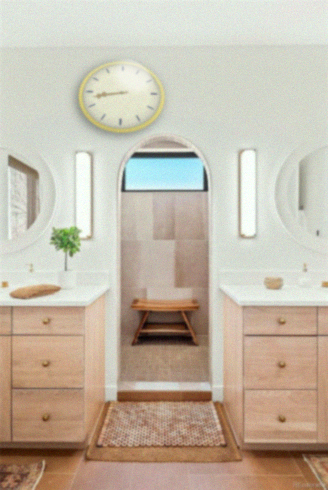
8:43
